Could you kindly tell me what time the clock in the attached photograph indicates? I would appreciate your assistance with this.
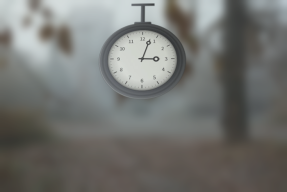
3:03
